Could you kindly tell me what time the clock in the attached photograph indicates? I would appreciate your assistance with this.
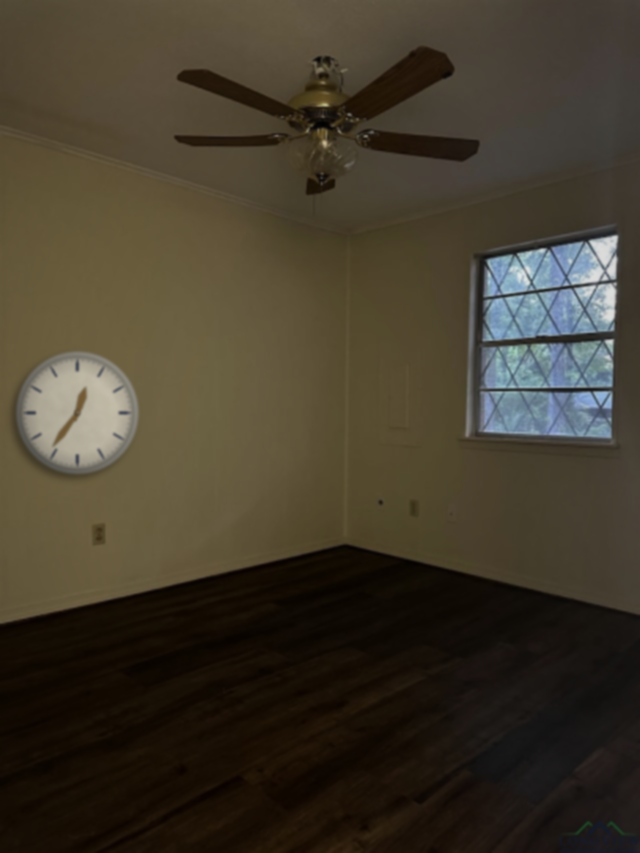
12:36
